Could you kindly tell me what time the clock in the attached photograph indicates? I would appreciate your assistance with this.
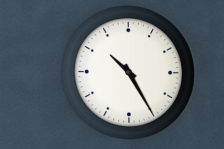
10:25
